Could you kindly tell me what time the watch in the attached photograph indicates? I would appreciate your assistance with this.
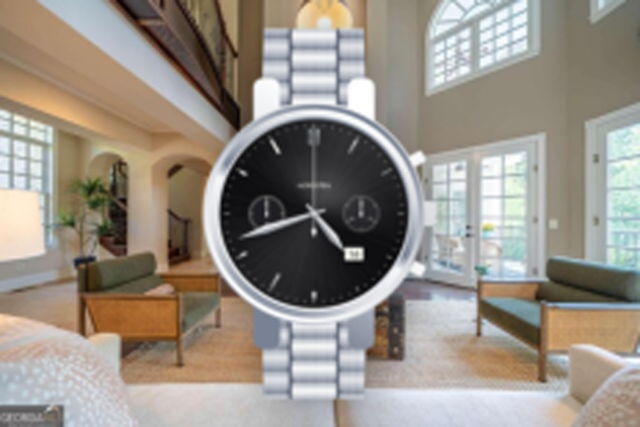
4:42
